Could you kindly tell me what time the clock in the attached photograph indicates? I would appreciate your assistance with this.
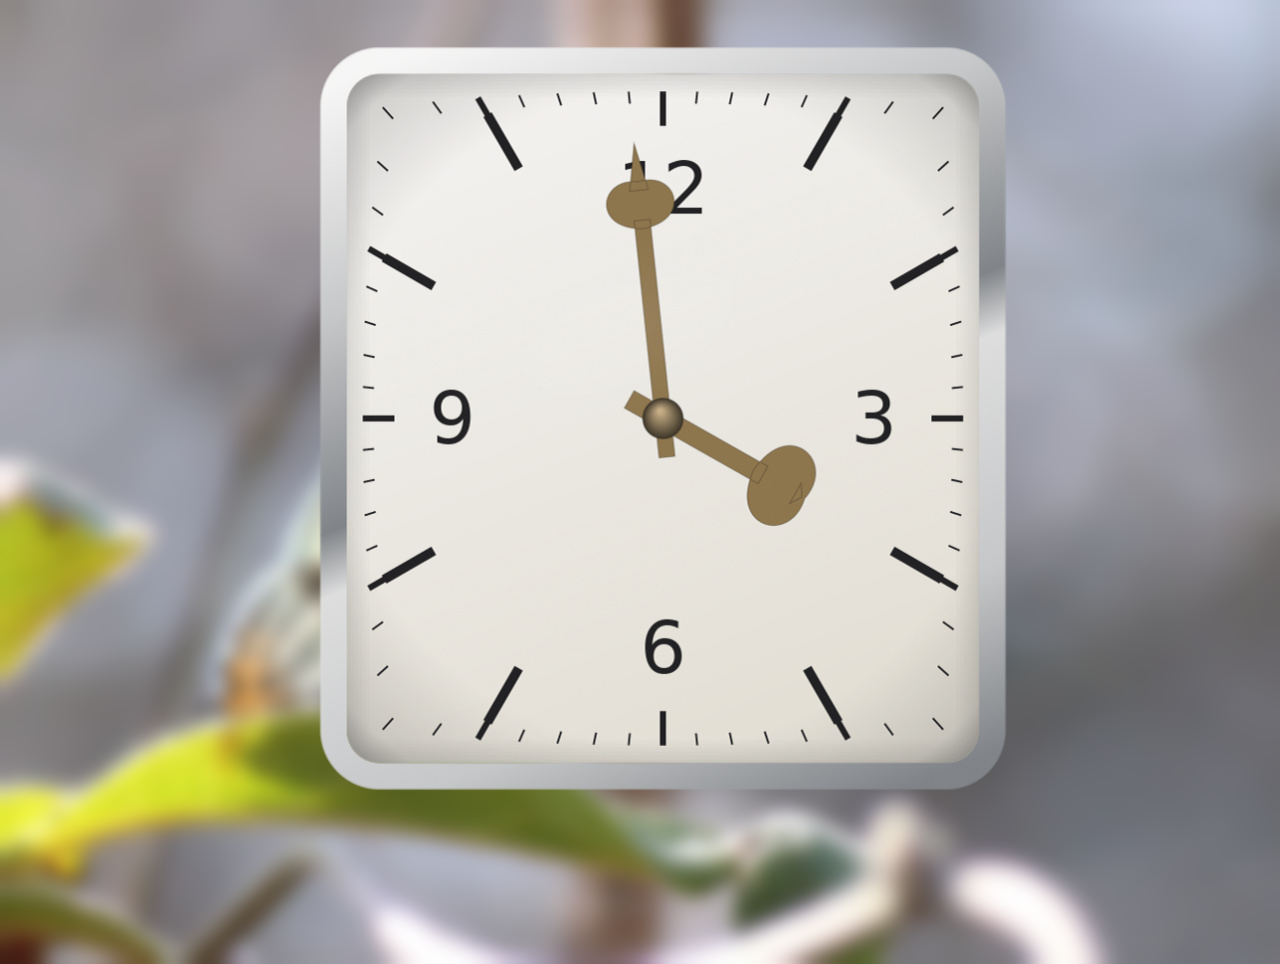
3:59
